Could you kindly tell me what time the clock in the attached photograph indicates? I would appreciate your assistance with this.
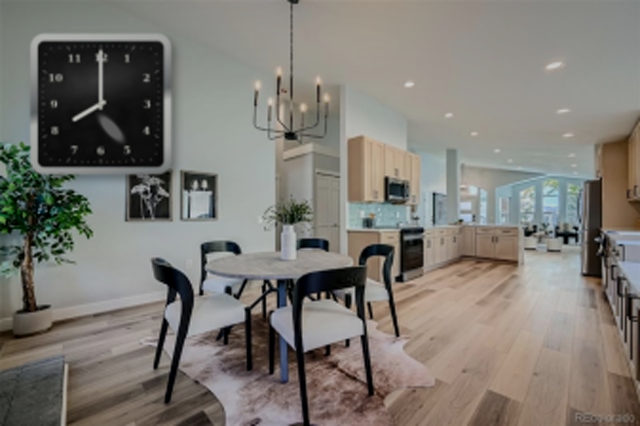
8:00
